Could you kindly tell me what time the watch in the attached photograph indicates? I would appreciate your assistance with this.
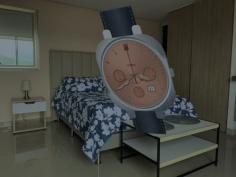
3:40
